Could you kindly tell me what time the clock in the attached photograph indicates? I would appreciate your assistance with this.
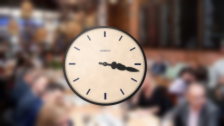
3:17
